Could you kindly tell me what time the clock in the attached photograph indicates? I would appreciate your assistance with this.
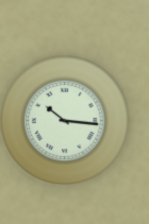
10:16
